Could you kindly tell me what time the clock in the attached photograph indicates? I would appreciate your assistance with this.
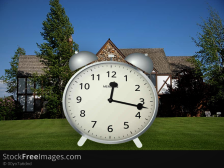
12:17
